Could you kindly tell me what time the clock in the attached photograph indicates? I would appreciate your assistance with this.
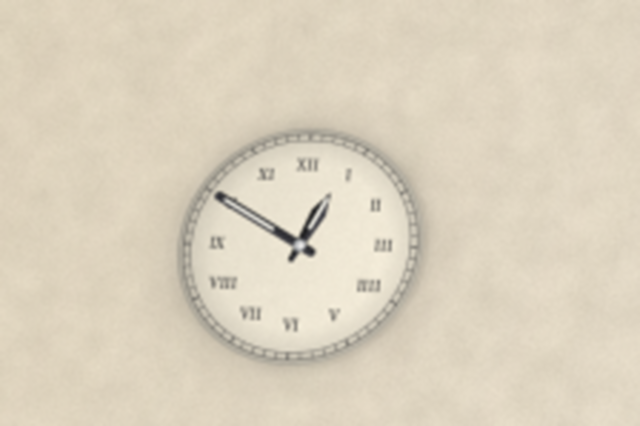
12:50
